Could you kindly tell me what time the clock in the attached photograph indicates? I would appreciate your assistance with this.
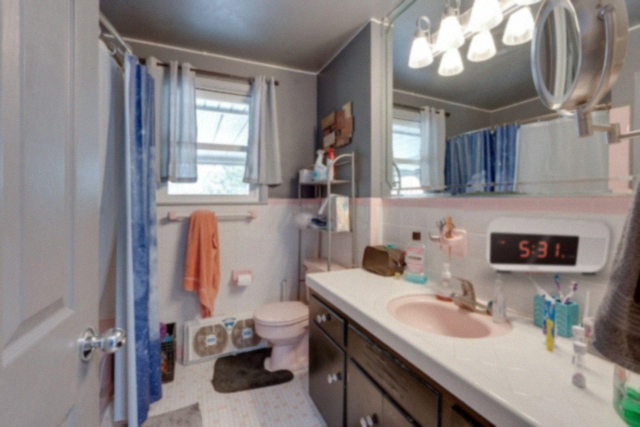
5:31
